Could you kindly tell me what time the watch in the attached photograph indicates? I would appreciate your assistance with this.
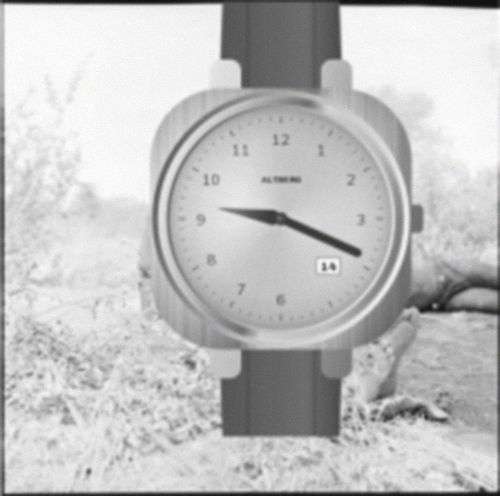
9:19
